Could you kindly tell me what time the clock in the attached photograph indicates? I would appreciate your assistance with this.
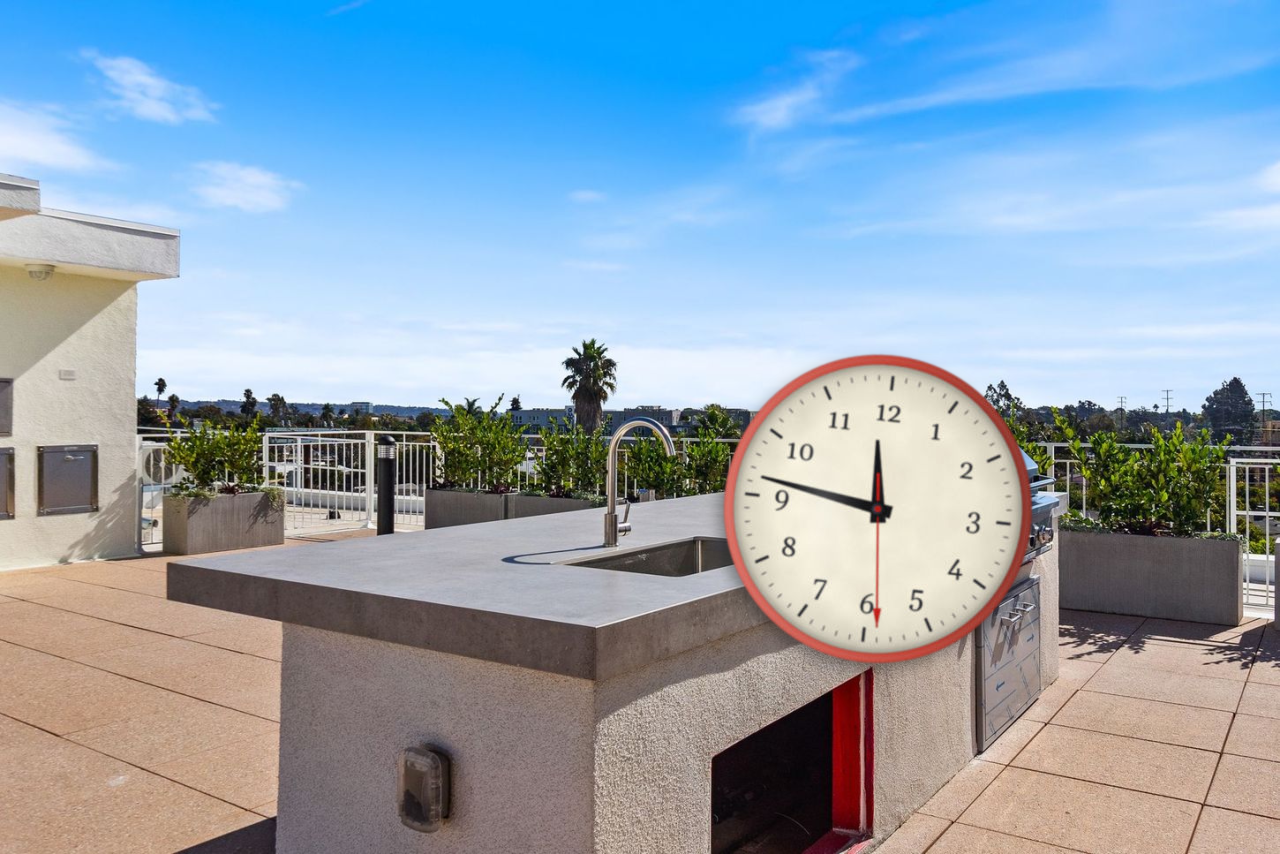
11:46:29
